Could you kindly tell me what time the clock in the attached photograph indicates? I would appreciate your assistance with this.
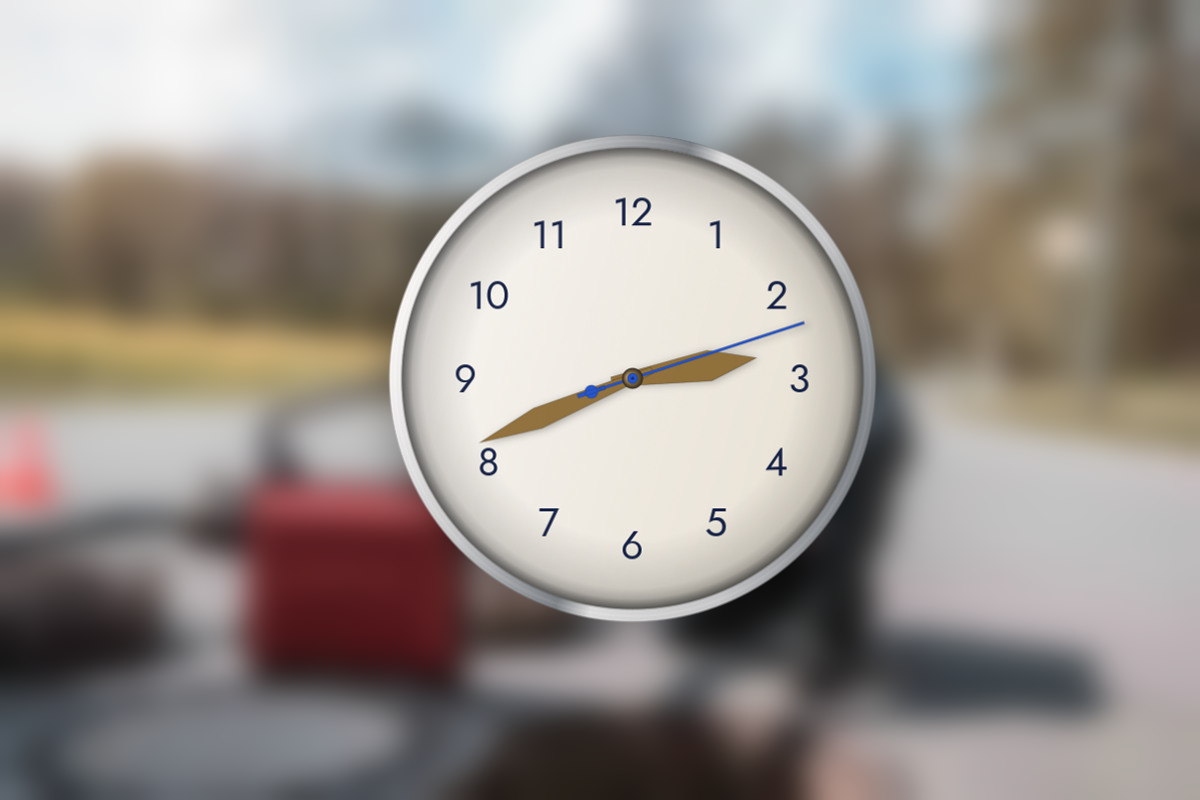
2:41:12
